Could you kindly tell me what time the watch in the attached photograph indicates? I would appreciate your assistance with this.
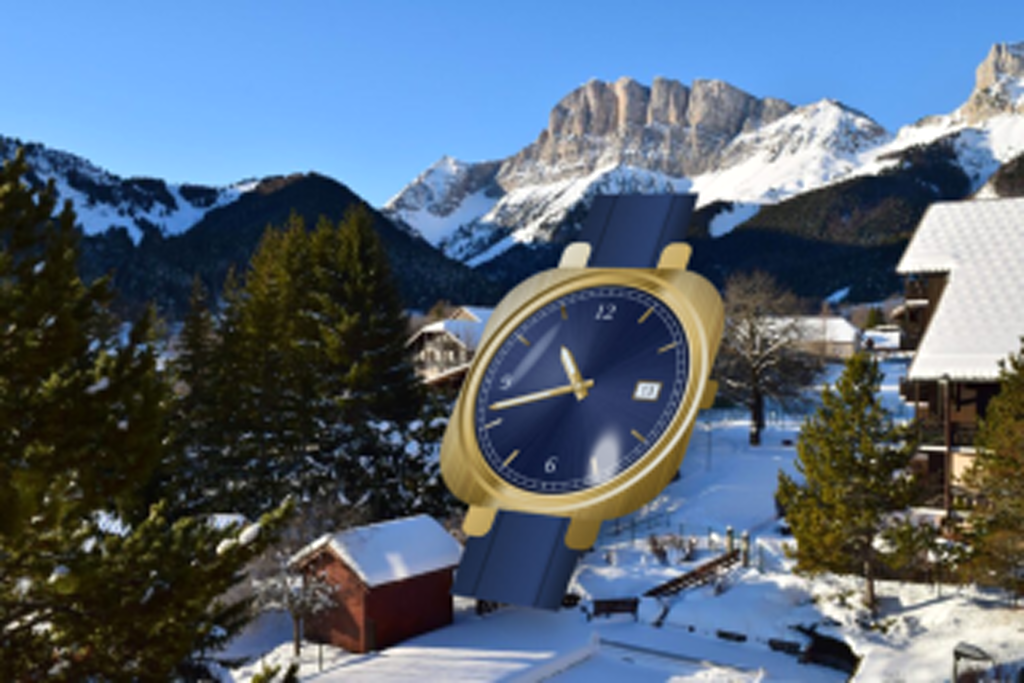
10:42
